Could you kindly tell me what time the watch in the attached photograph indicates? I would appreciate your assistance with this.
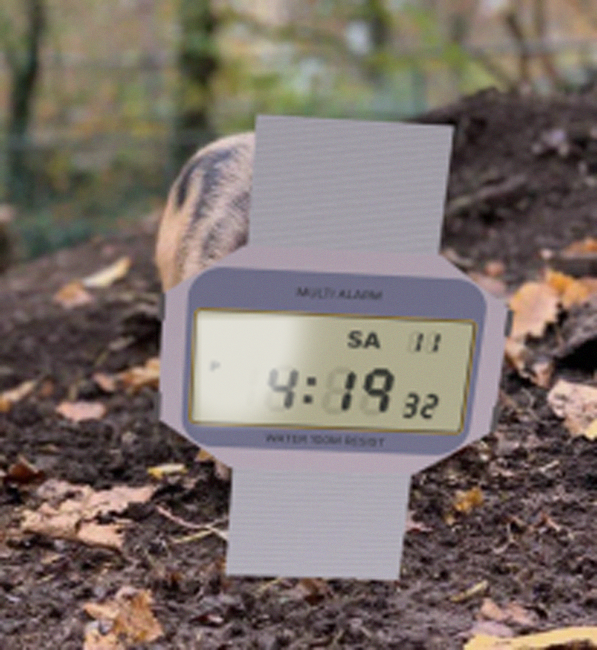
4:19:32
